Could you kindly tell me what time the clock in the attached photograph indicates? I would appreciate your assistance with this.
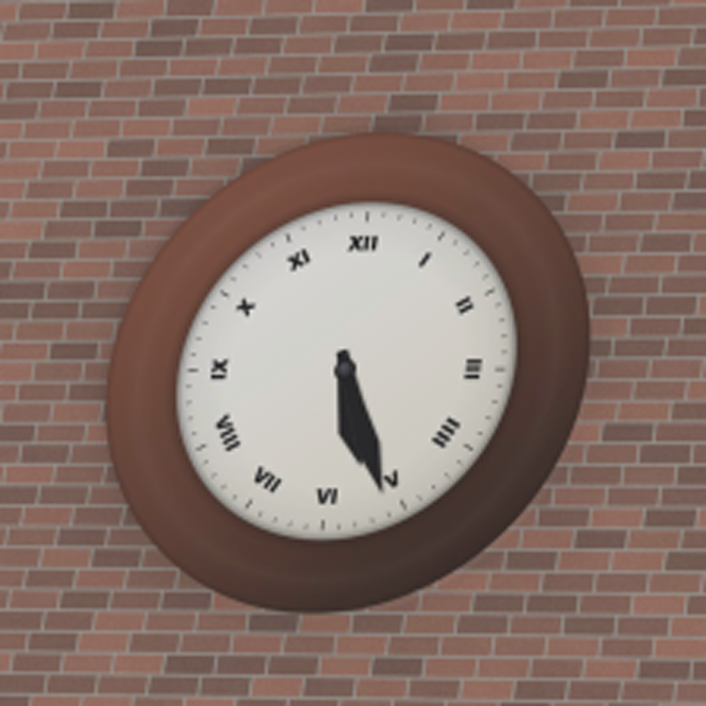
5:26
